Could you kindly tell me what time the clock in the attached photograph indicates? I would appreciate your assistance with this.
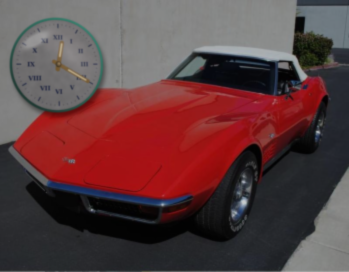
12:20
